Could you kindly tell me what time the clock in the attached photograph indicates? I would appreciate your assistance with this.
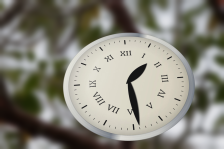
1:29
